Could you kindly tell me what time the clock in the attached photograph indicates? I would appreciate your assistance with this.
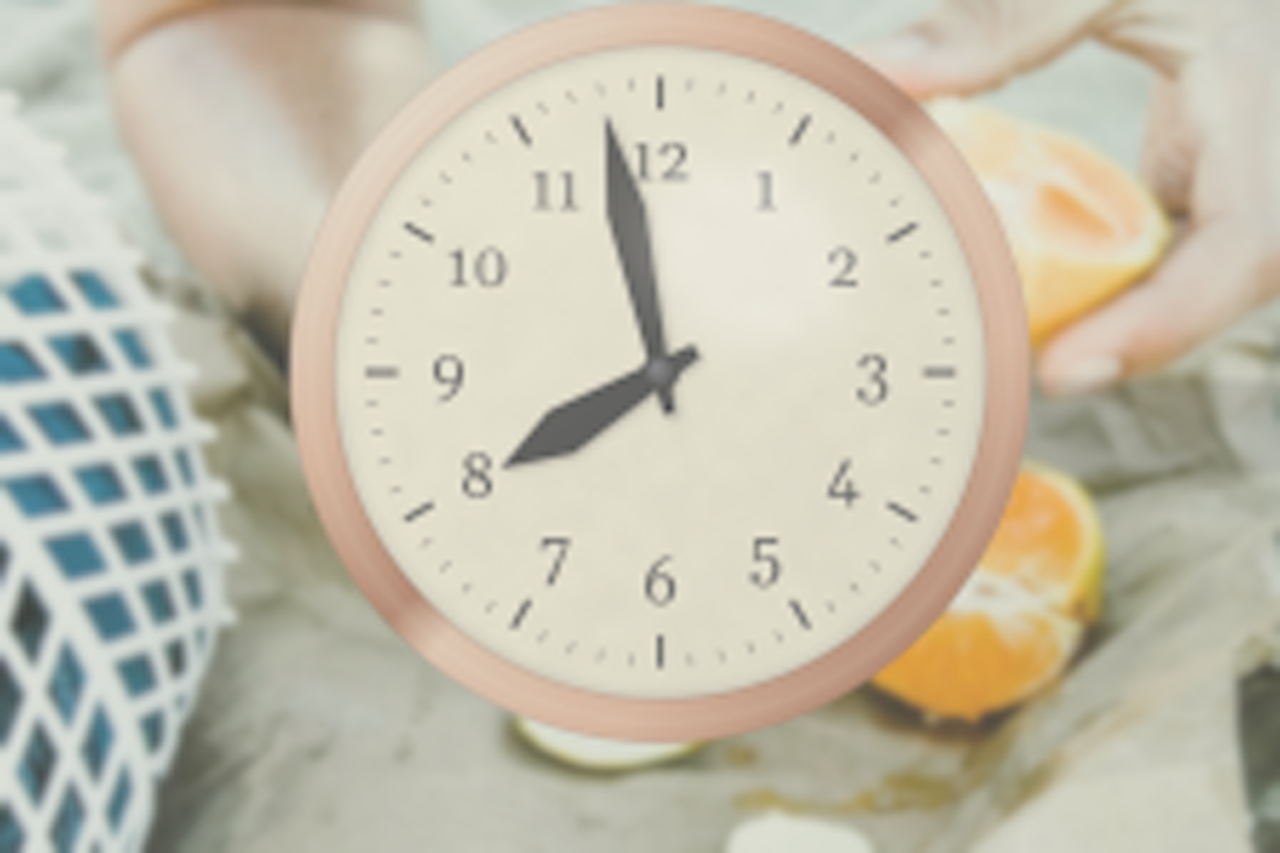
7:58
